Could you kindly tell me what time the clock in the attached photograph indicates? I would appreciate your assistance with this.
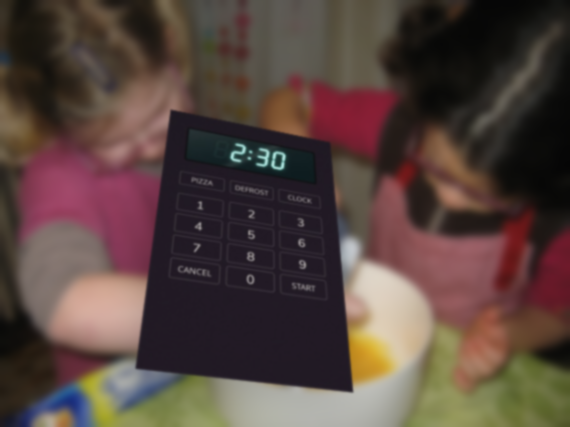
2:30
